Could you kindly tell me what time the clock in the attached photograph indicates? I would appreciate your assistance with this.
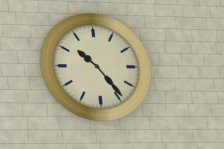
10:24
